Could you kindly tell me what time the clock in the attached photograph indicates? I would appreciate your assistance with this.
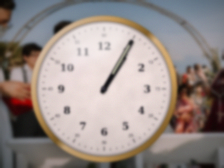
1:05
